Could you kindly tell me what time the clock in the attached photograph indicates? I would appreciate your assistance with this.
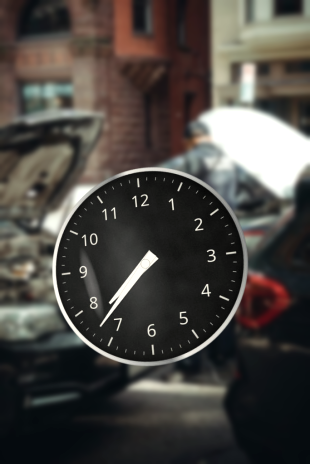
7:37
